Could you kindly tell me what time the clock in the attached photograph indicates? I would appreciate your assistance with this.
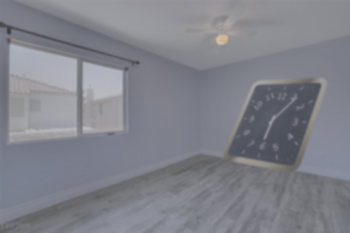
6:06
